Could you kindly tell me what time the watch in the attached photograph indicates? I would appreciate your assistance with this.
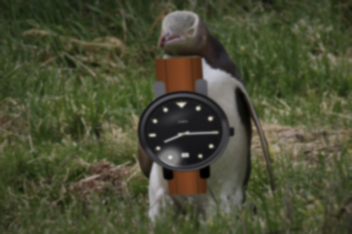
8:15
